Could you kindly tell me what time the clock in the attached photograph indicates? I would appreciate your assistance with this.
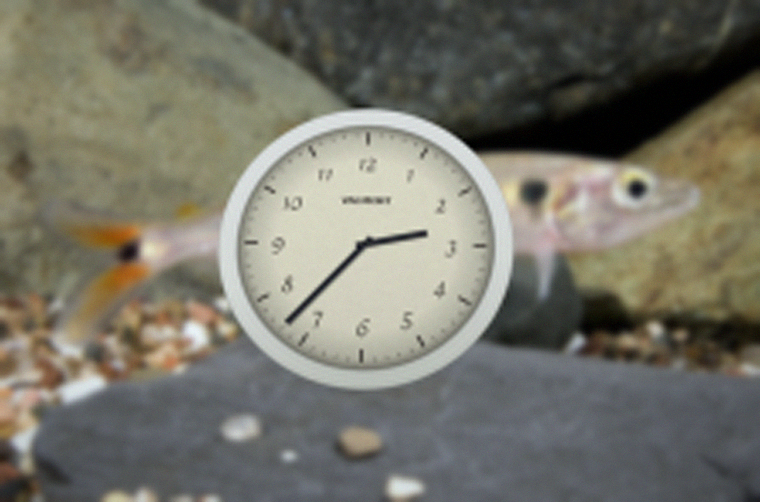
2:37
